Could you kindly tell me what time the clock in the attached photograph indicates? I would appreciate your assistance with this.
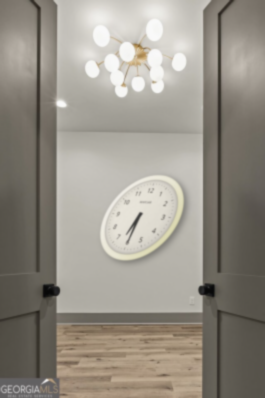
6:30
